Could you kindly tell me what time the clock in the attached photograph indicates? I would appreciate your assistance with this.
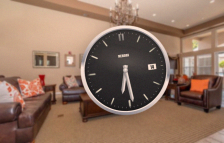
6:29
